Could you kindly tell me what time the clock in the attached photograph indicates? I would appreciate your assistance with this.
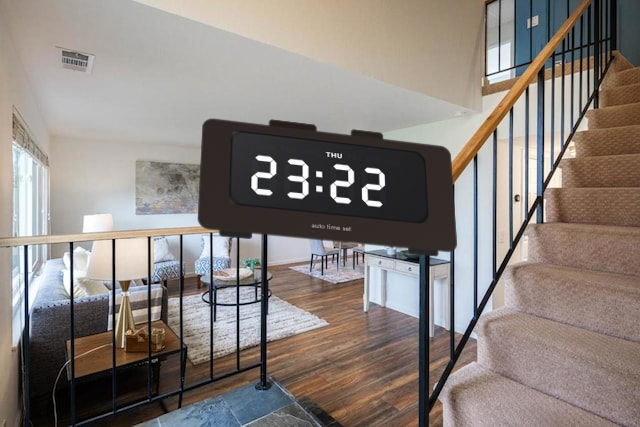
23:22
